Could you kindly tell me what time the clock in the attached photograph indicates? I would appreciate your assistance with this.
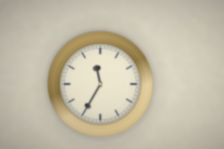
11:35
